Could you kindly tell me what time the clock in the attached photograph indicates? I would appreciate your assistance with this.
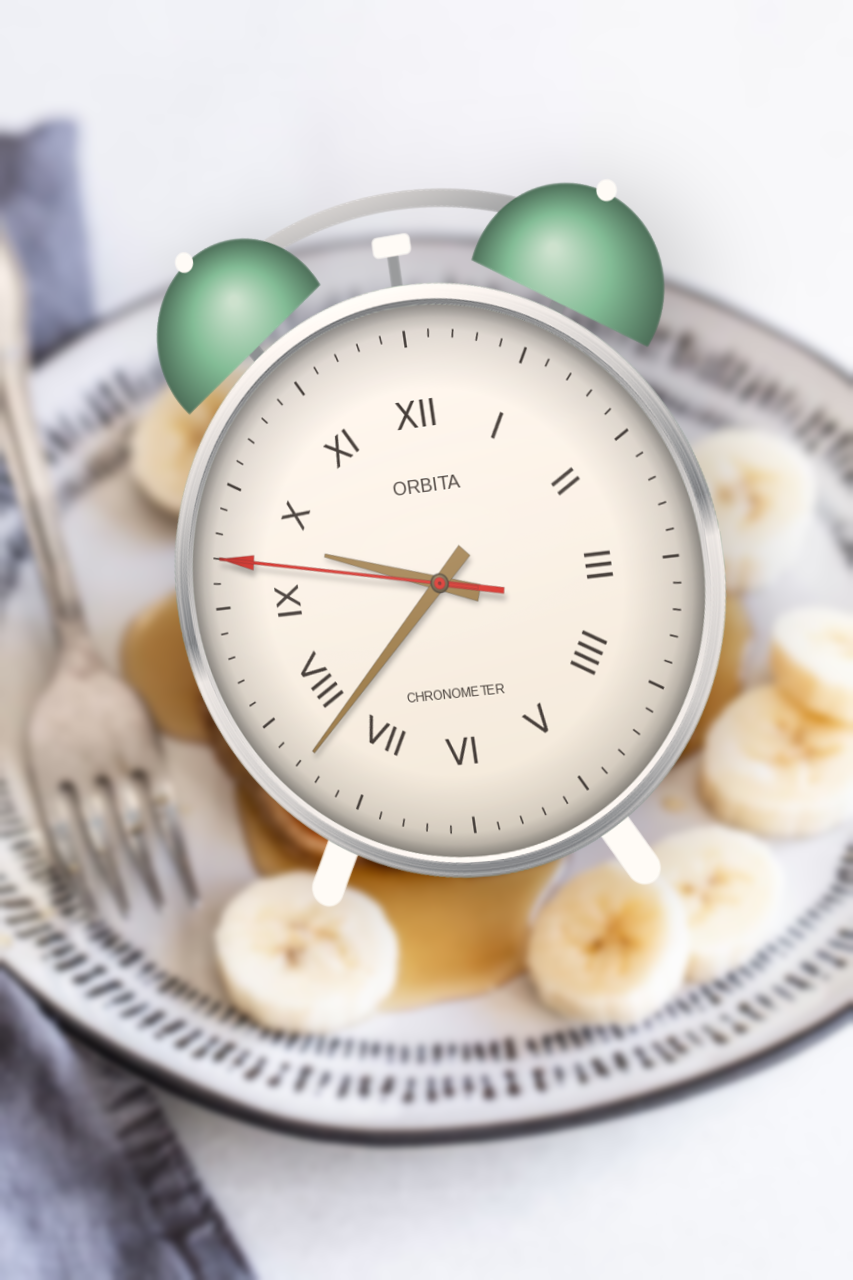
9:37:47
